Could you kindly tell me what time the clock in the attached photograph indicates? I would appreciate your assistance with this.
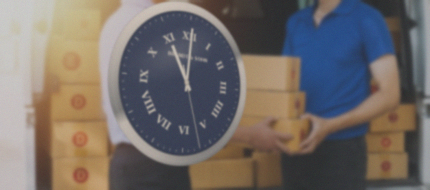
11:00:27
